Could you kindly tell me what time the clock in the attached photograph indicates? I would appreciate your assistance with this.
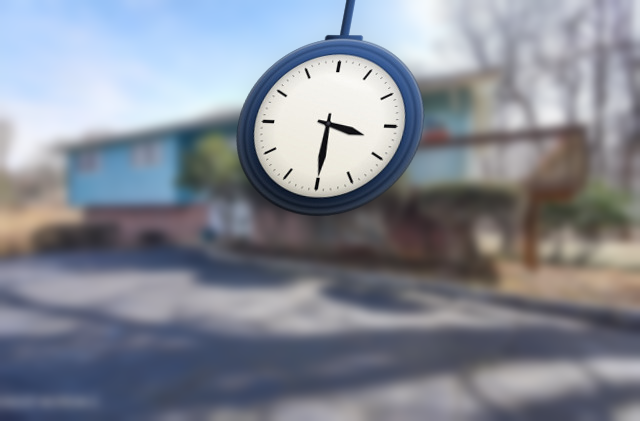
3:30
